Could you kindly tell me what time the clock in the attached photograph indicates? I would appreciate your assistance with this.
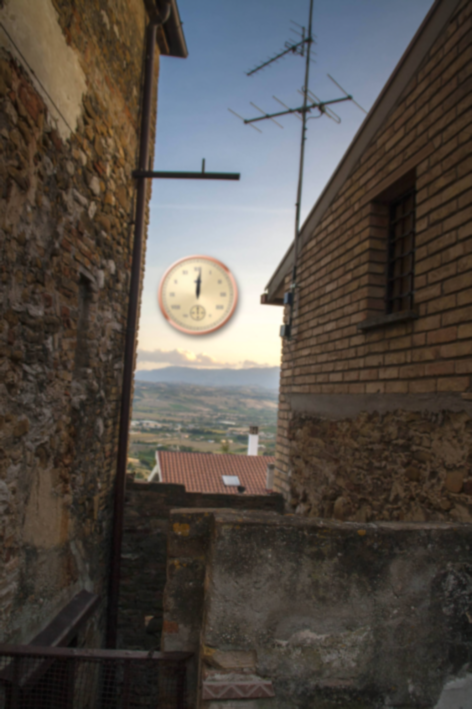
12:01
